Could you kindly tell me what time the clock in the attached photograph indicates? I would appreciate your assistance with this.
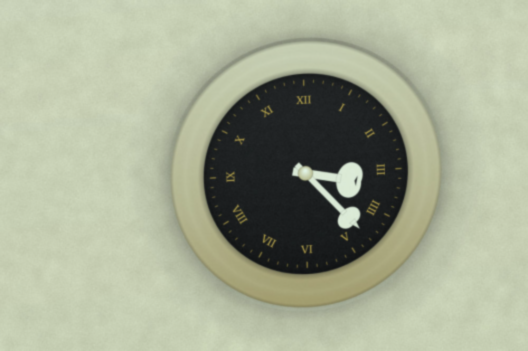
3:23
